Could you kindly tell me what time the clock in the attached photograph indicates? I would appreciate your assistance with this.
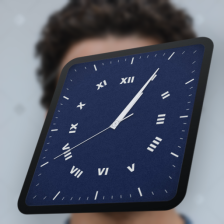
1:04:40
